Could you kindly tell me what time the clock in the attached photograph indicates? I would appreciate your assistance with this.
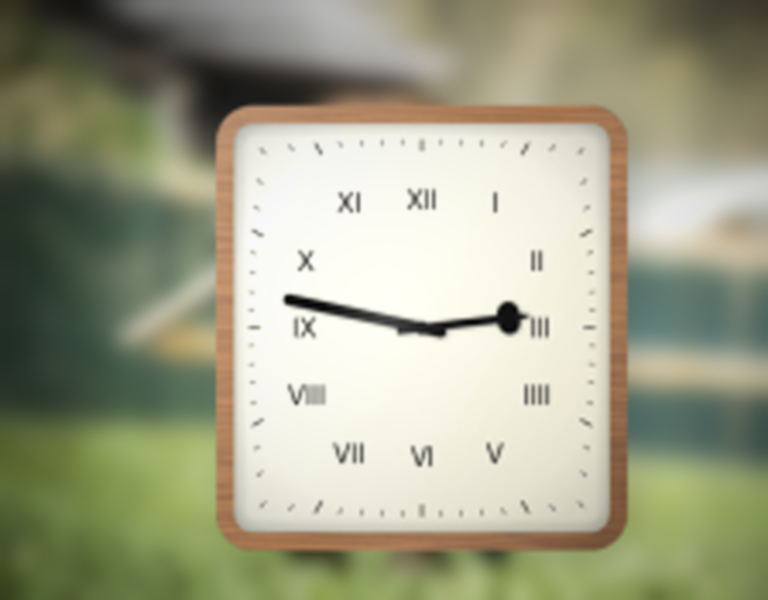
2:47
